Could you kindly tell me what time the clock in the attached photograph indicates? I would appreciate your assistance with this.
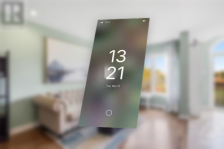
13:21
